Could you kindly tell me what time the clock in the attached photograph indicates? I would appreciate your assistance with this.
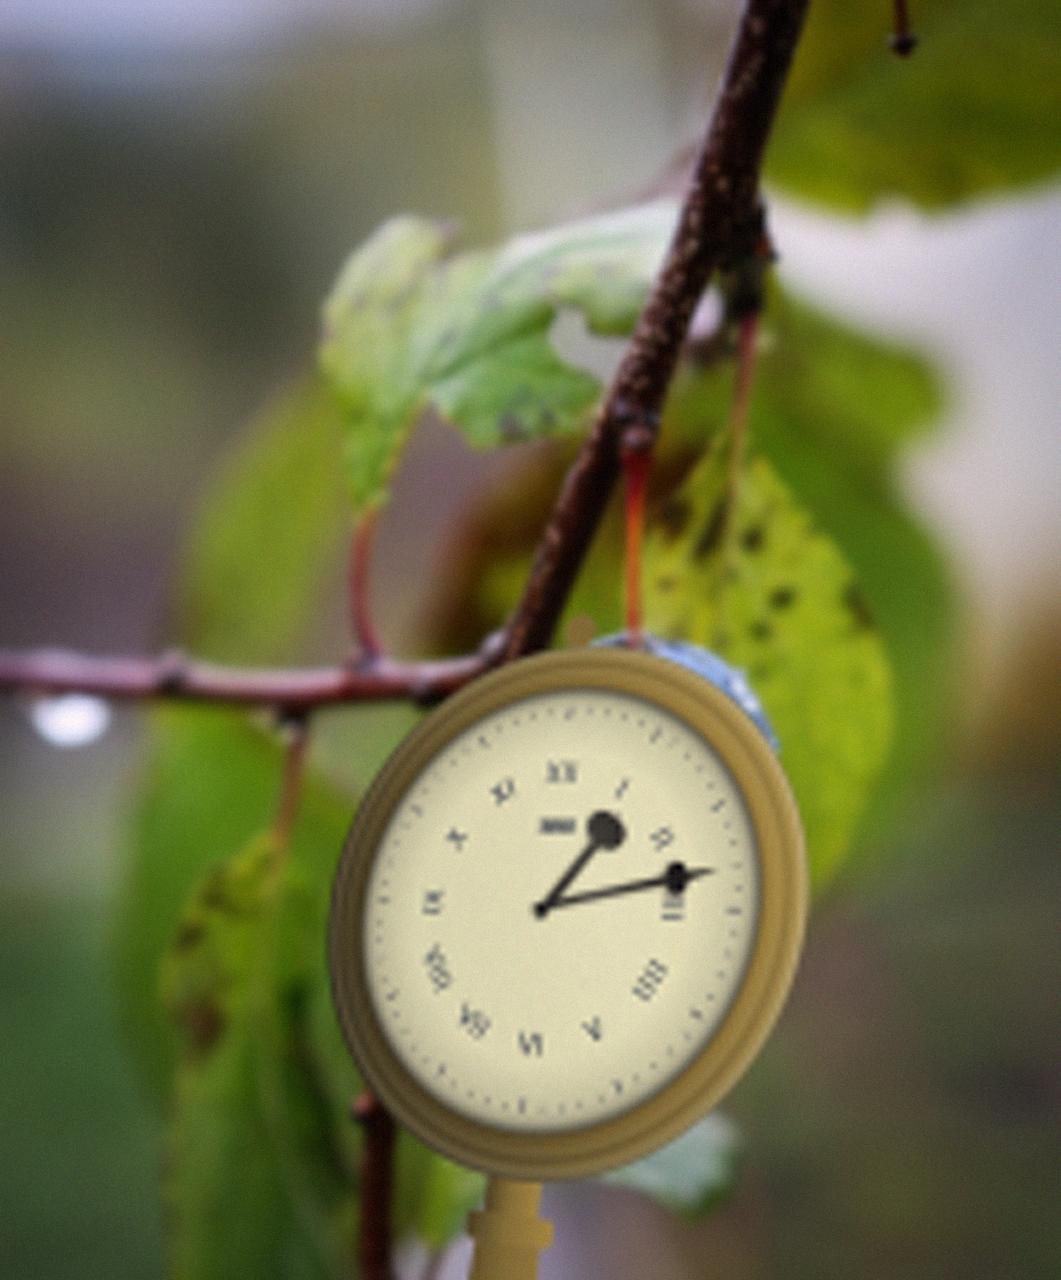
1:13
